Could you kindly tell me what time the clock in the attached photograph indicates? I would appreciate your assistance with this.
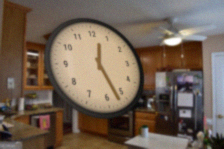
12:27
